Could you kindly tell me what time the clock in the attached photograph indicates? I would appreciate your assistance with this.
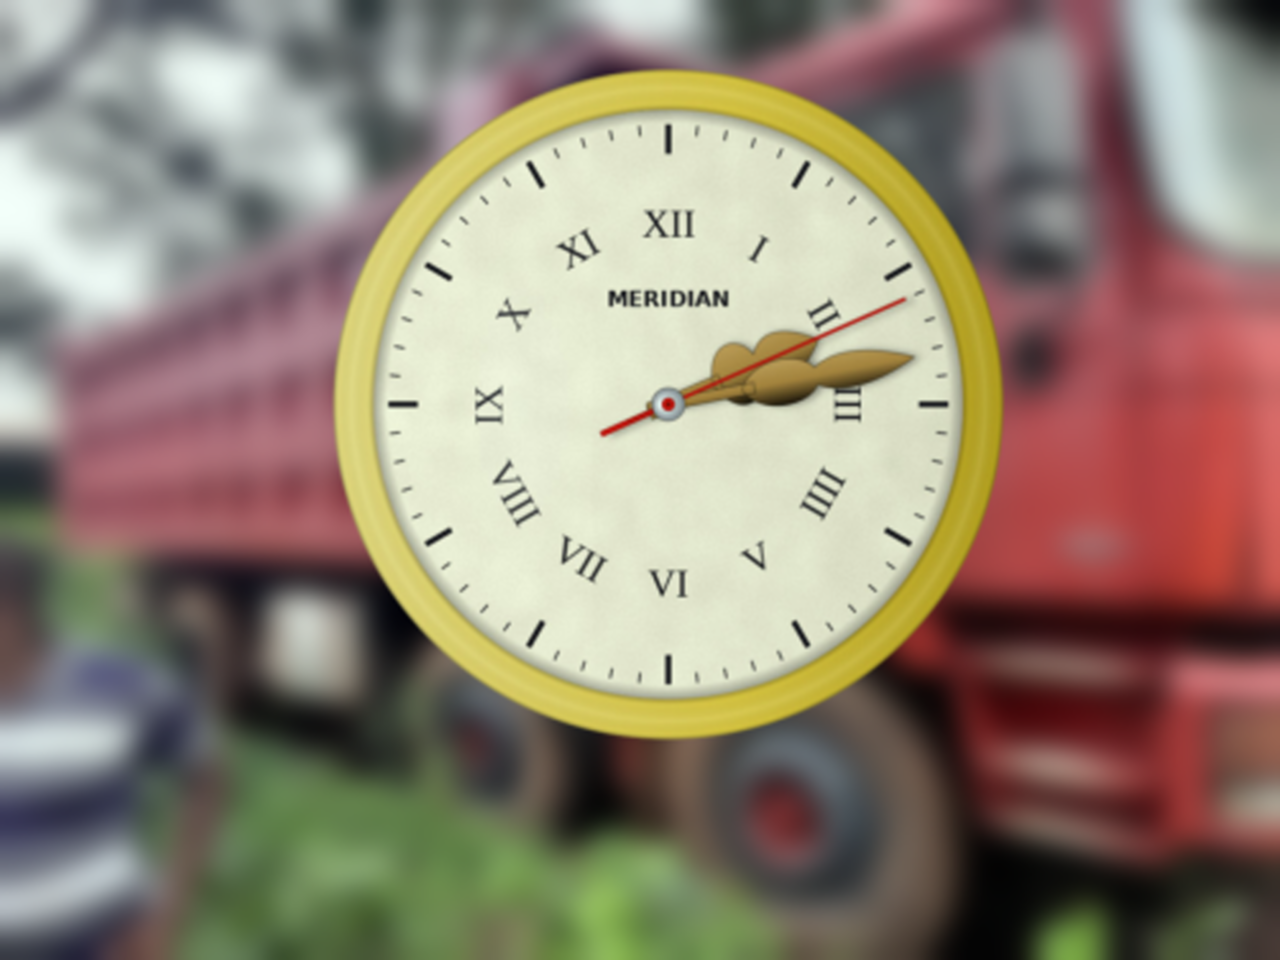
2:13:11
